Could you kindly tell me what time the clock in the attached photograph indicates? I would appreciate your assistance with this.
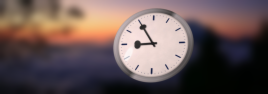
8:55
